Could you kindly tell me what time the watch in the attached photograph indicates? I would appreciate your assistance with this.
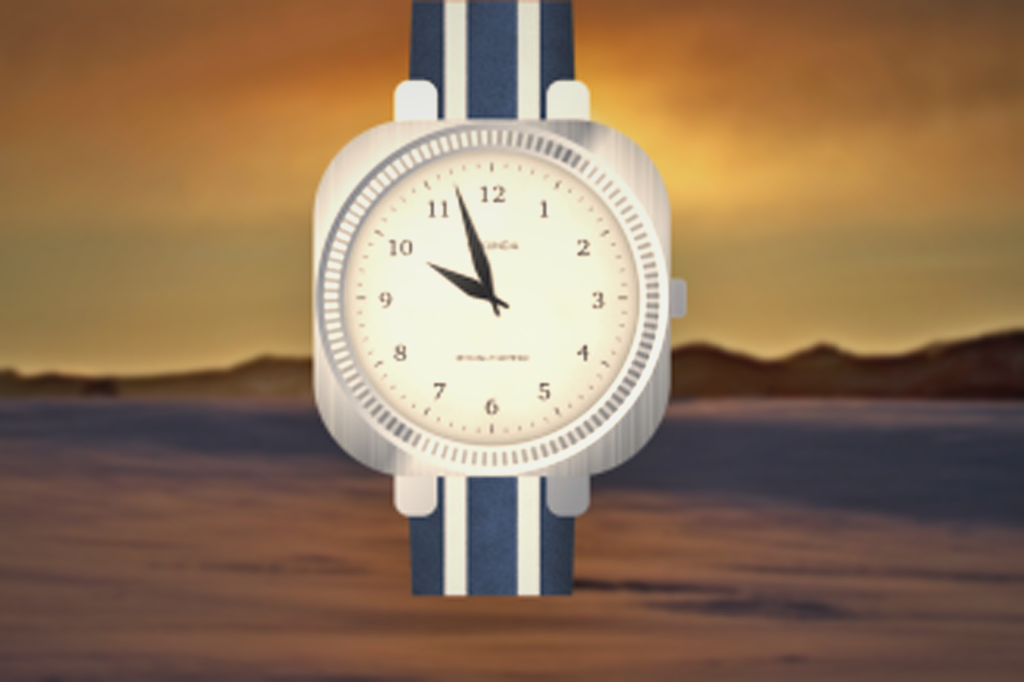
9:57
